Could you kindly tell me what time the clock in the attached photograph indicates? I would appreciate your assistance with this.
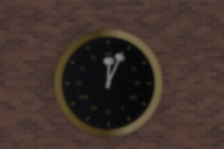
12:04
